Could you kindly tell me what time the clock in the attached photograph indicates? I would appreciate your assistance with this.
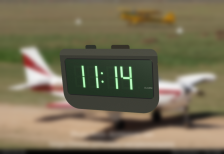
11:14
